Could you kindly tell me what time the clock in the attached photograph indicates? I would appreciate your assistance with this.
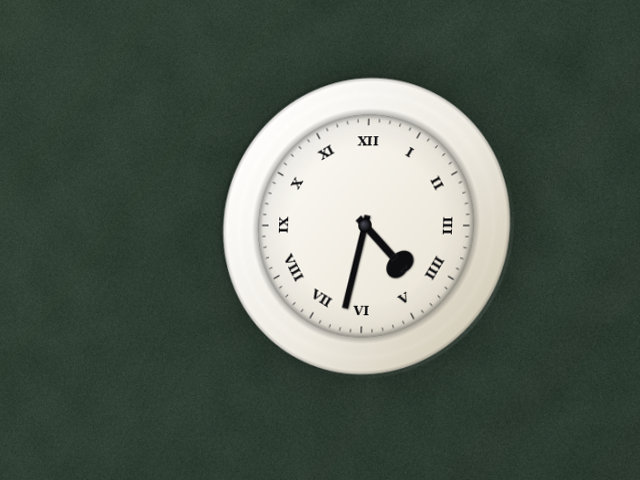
4:32
